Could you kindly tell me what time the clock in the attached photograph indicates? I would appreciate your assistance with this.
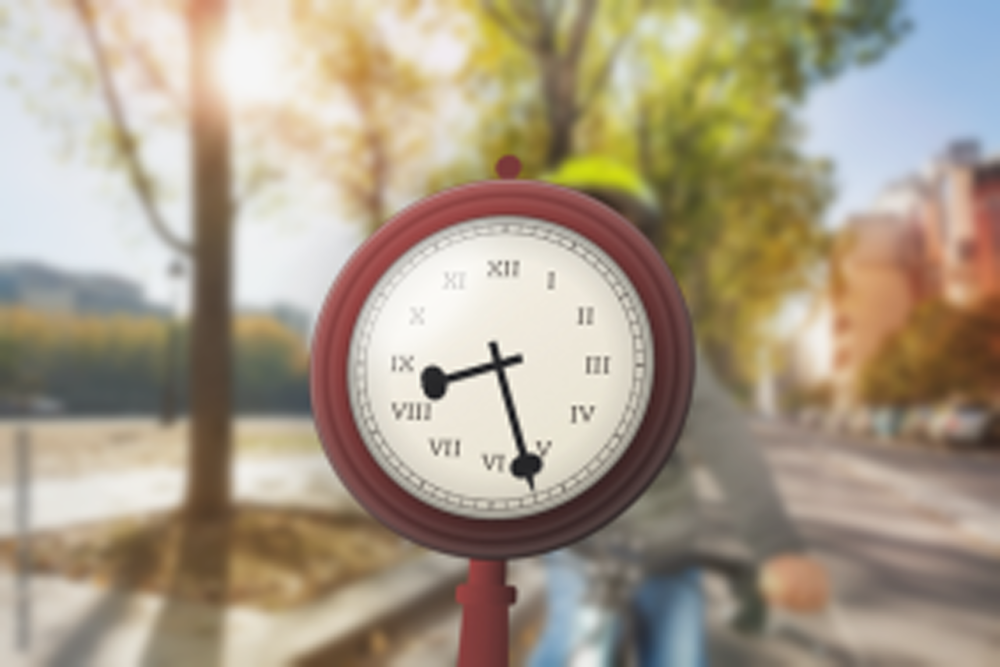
8:27
